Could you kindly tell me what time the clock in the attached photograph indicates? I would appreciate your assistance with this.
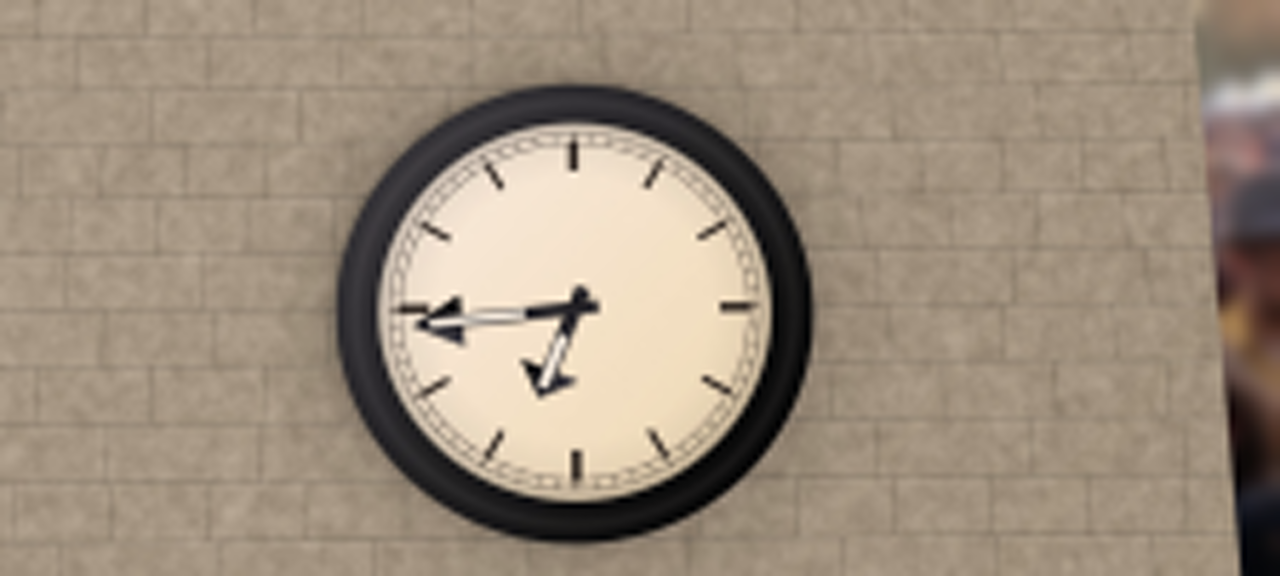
6:44
